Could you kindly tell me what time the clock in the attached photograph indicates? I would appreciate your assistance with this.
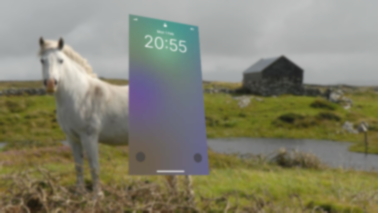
20:55
